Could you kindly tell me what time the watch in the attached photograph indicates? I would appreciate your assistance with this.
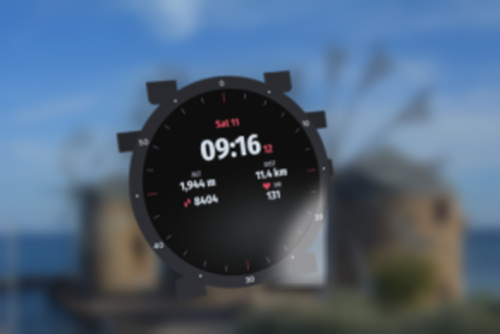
9:16
